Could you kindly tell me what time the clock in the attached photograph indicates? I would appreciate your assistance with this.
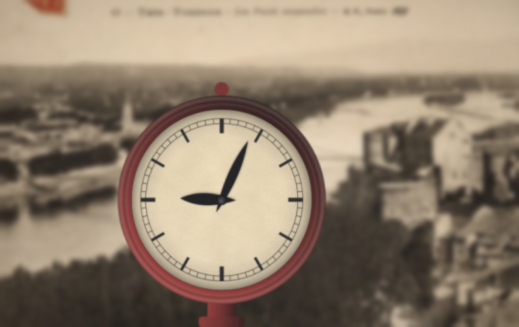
9:04
